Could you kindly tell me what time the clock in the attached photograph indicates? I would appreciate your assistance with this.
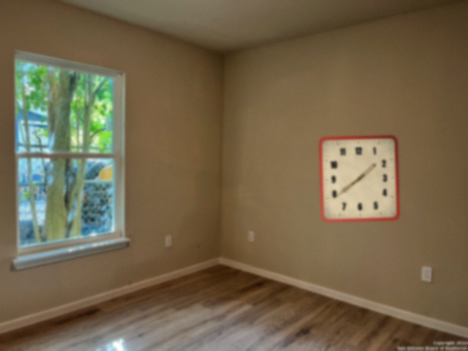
1:39
